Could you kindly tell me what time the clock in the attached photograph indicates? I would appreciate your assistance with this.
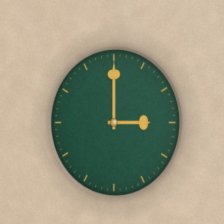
3:00
